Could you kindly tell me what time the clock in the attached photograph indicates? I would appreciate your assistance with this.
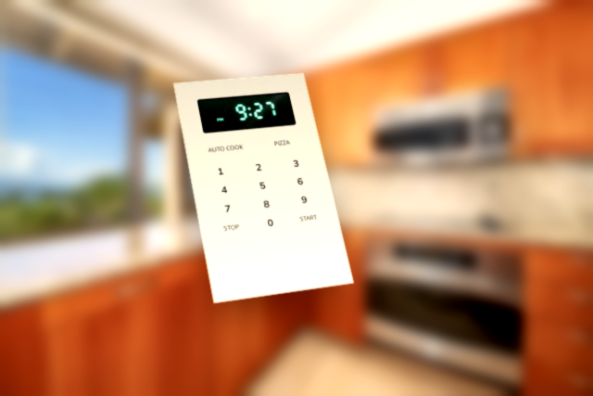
9:27
